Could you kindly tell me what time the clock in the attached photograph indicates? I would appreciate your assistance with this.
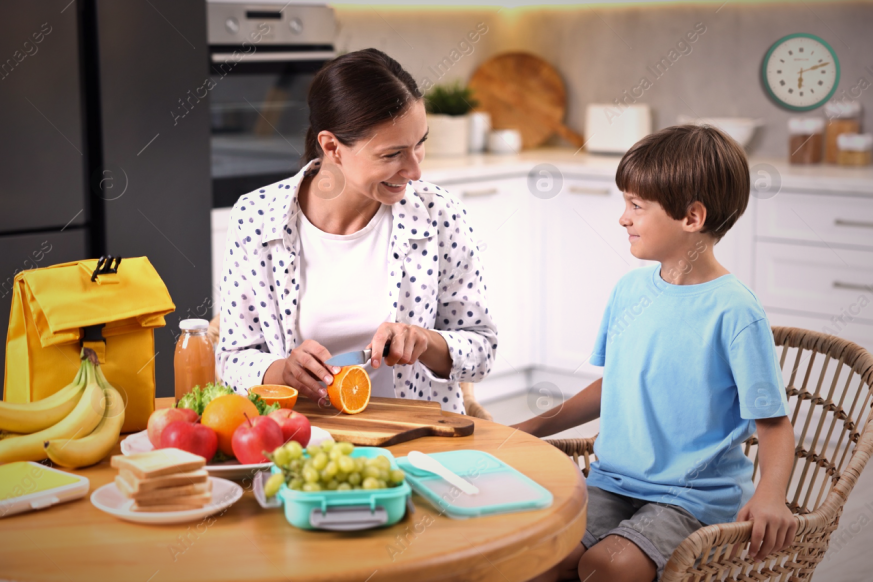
6:12
